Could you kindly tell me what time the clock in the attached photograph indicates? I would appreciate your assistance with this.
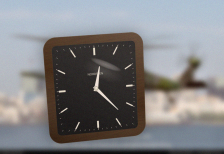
12:23
